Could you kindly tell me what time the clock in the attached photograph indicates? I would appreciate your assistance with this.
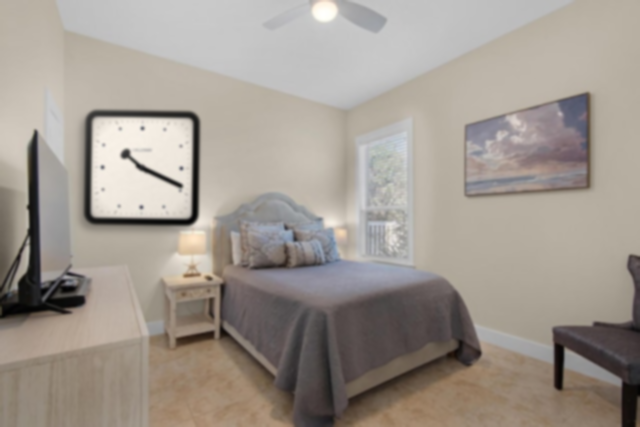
10:19
